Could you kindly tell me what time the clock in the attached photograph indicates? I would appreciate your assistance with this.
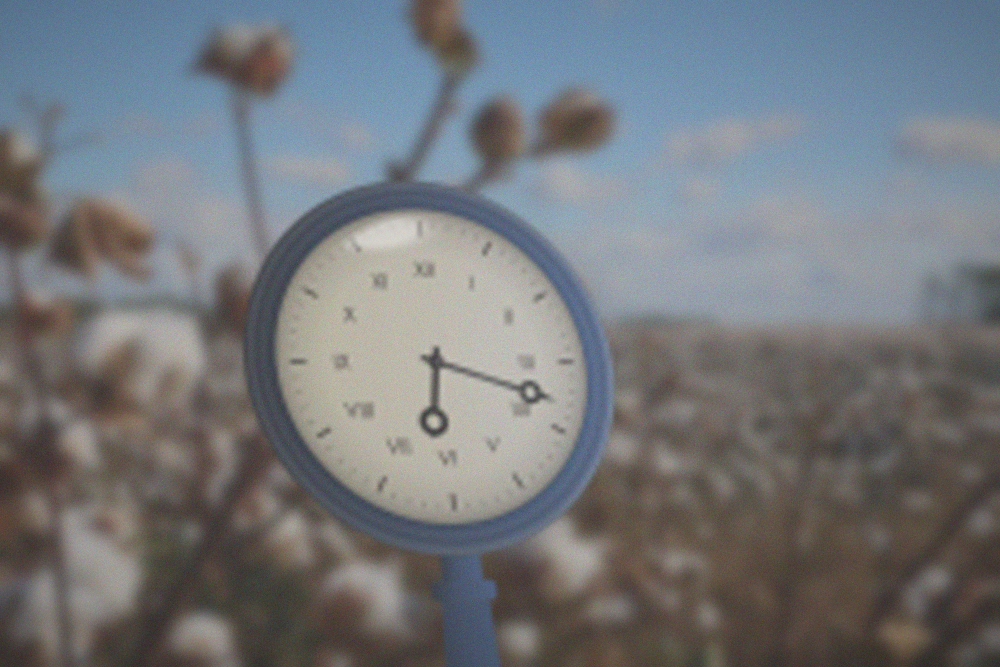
6:18
